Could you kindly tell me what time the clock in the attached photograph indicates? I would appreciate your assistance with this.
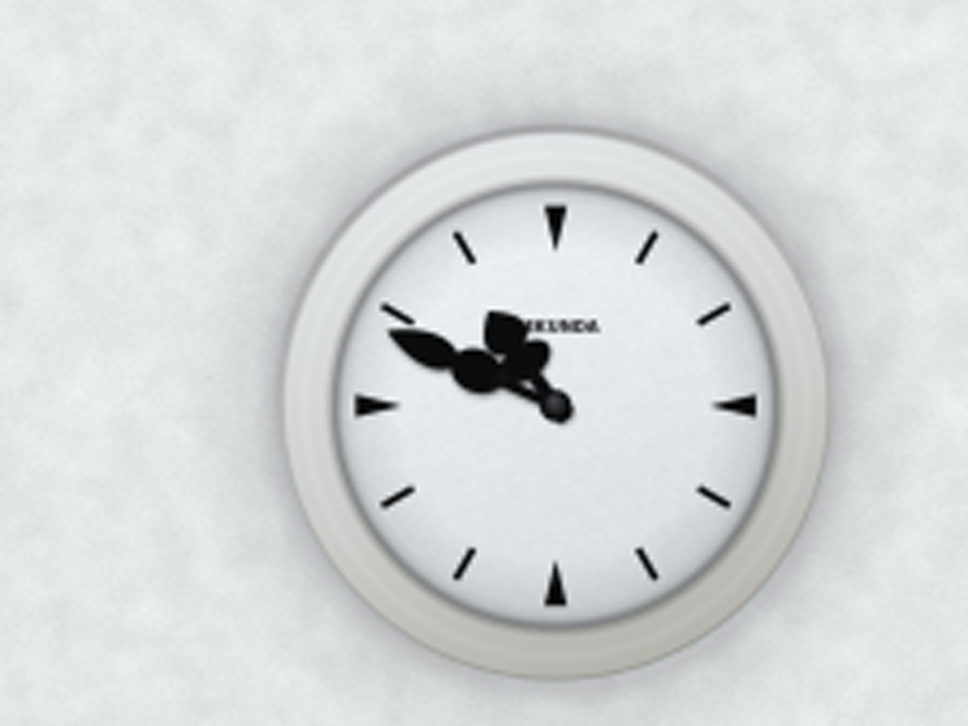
10:49
